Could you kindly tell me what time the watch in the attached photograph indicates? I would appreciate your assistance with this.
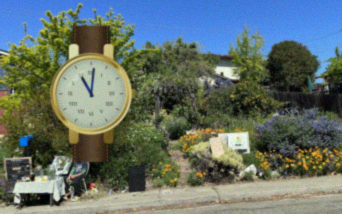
11:01
